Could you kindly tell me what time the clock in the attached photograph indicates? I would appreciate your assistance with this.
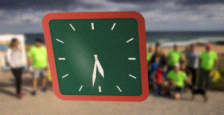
5:32
